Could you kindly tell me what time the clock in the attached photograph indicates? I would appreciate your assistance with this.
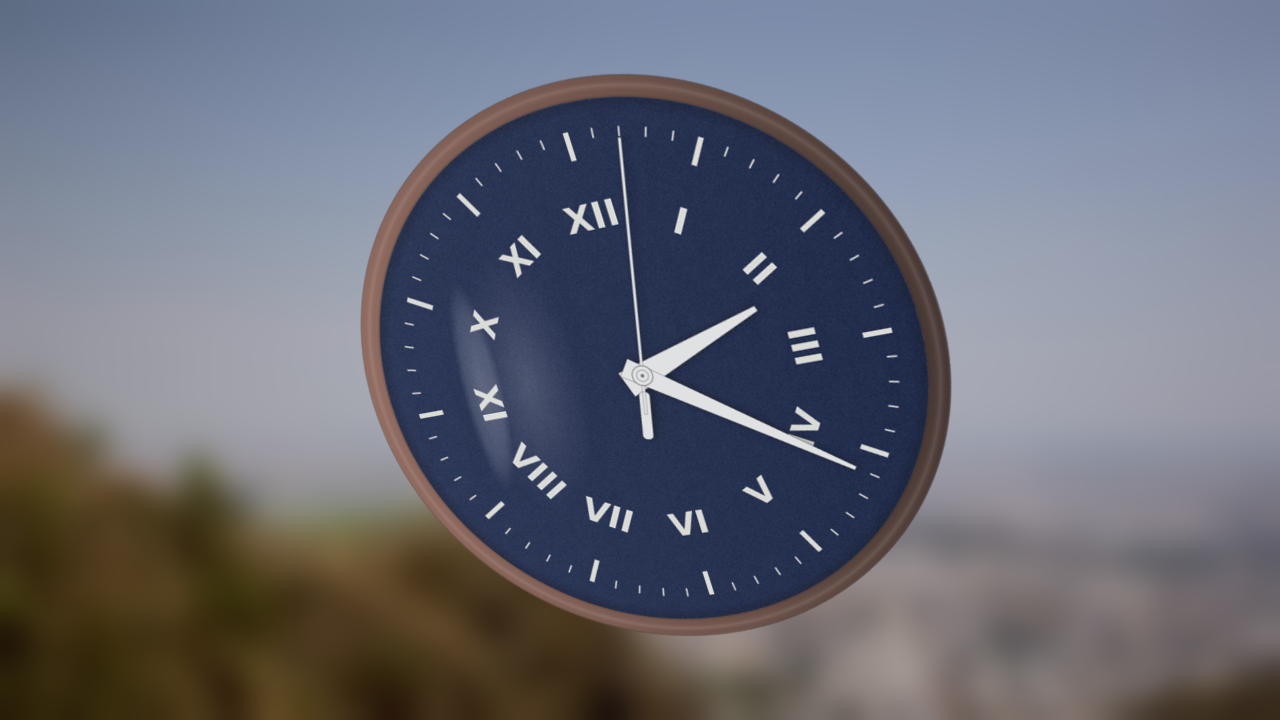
2:21:02
